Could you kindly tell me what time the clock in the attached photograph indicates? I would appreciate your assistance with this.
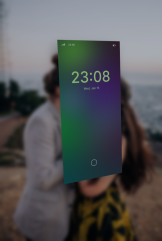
23:08
